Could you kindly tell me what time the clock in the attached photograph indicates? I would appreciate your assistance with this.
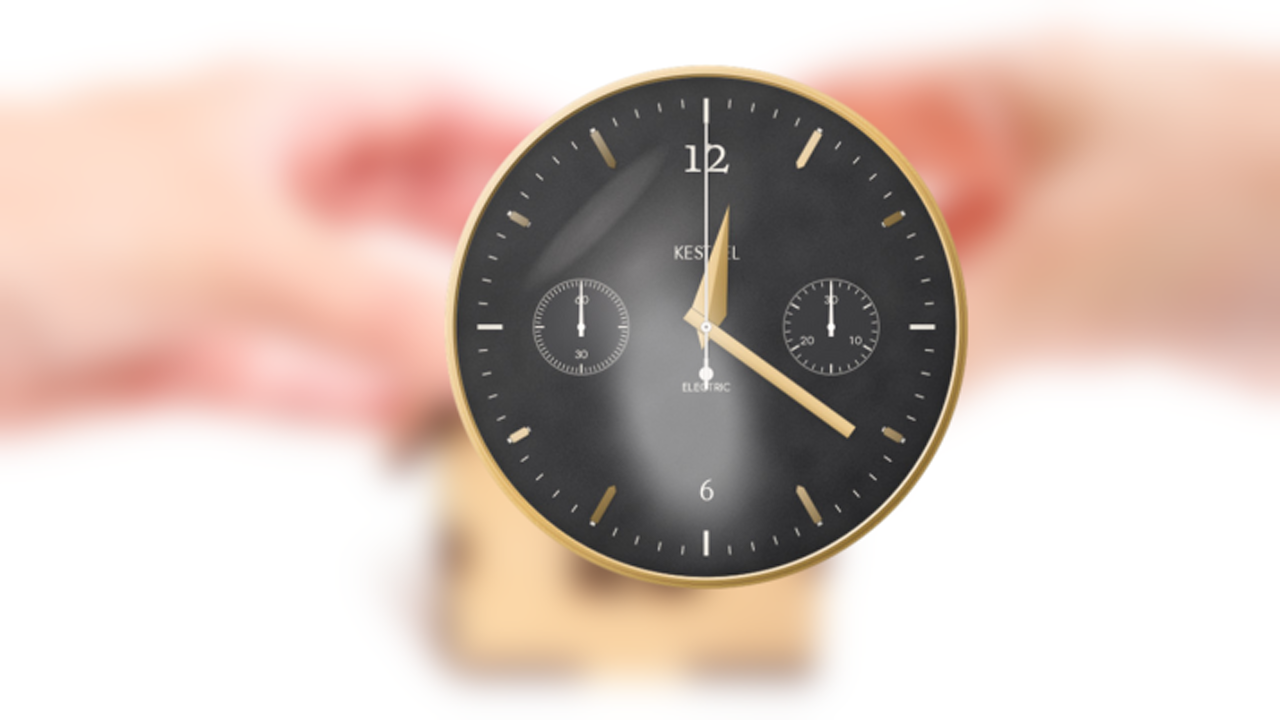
12:21
